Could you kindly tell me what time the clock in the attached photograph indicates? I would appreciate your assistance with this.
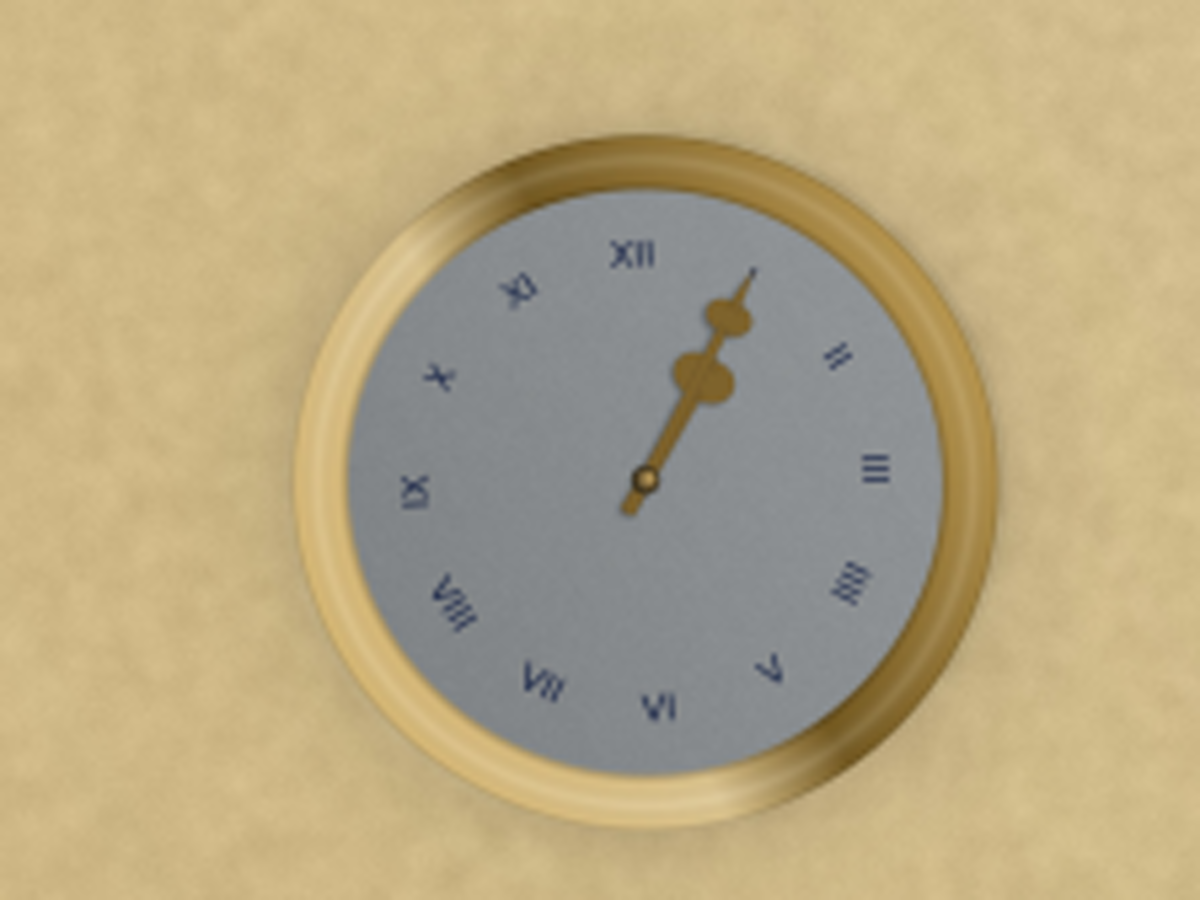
1:05
